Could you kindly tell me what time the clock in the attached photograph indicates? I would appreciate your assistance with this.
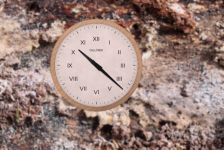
10:22
